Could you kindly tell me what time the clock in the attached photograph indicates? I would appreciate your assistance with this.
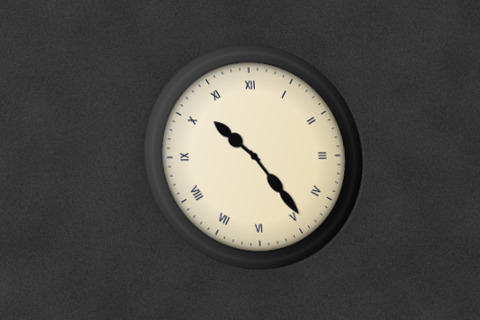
10:24
